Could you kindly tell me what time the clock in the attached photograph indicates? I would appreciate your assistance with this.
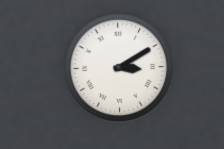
3:10
